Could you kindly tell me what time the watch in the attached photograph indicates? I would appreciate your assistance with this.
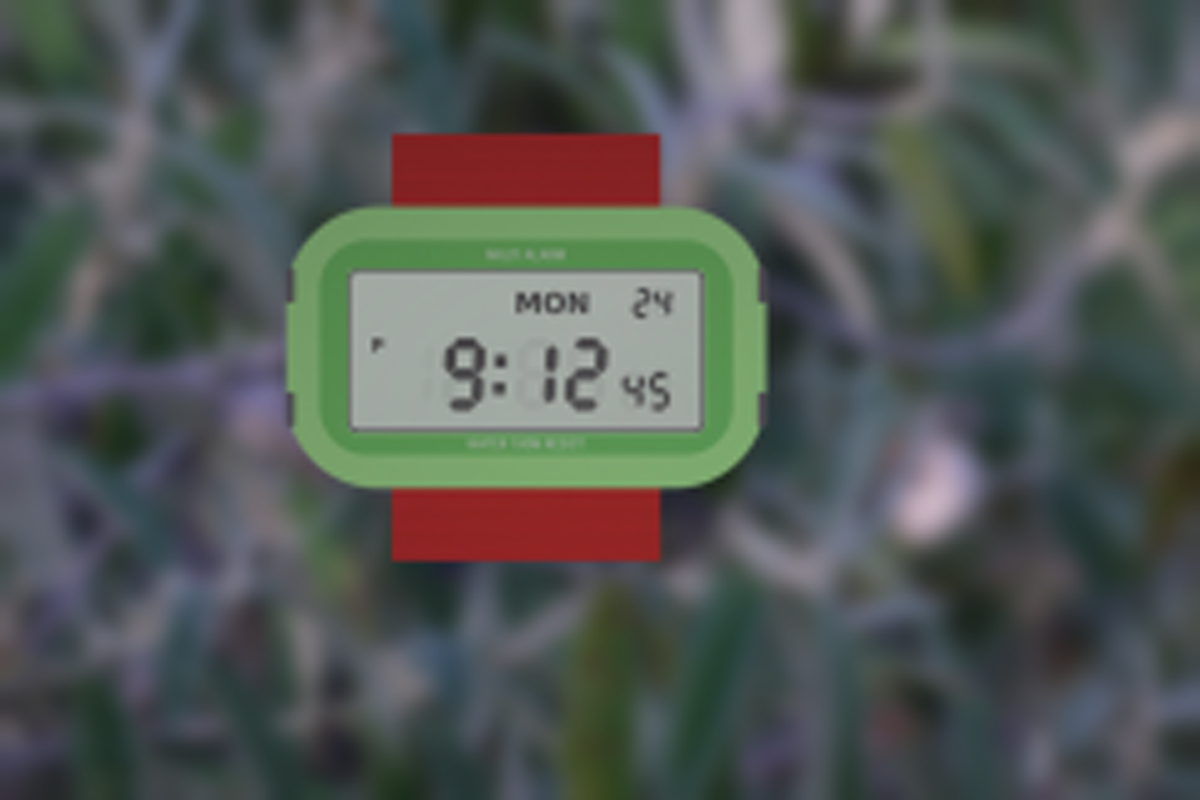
9:12:45
